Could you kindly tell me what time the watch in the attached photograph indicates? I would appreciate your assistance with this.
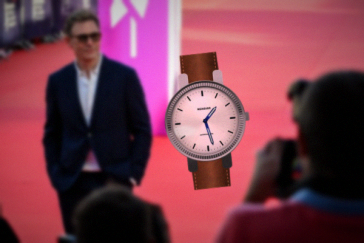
1:28
